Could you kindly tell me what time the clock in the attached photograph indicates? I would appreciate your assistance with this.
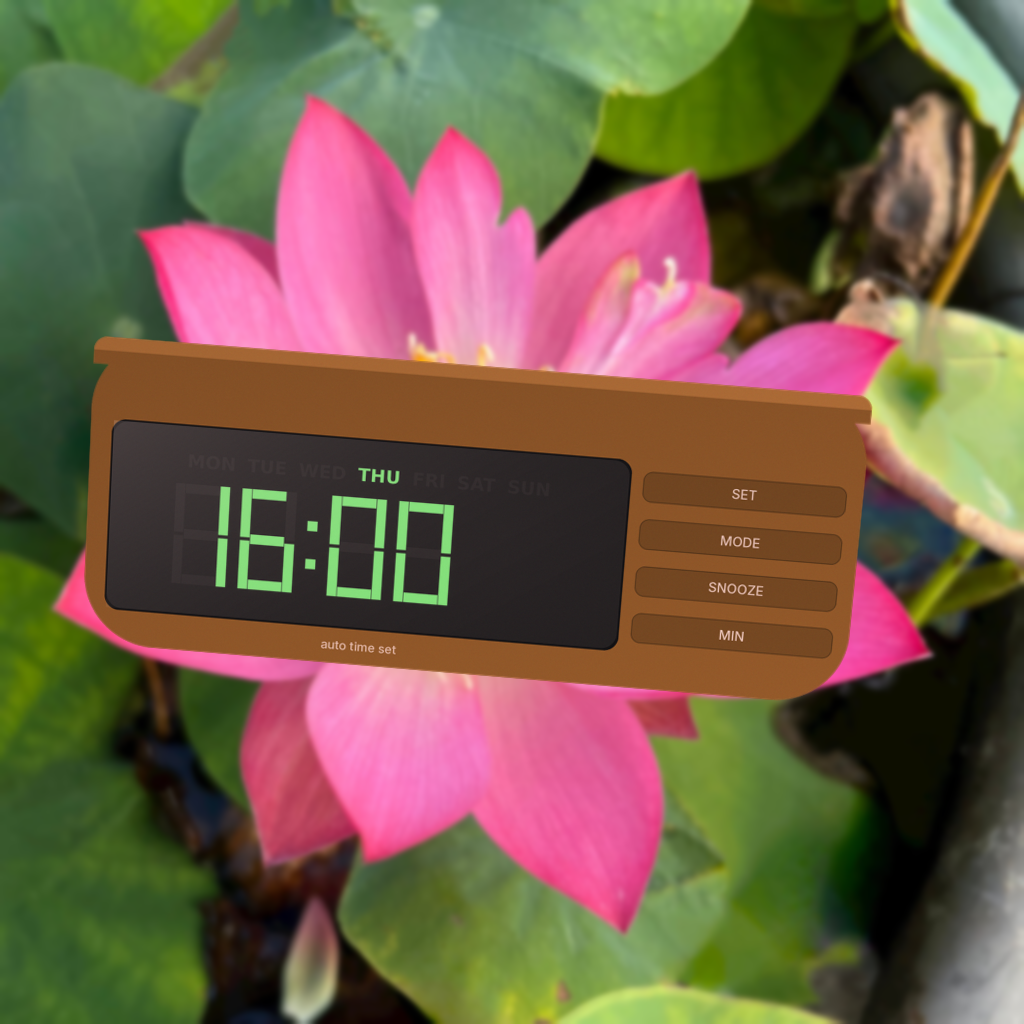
16:00
